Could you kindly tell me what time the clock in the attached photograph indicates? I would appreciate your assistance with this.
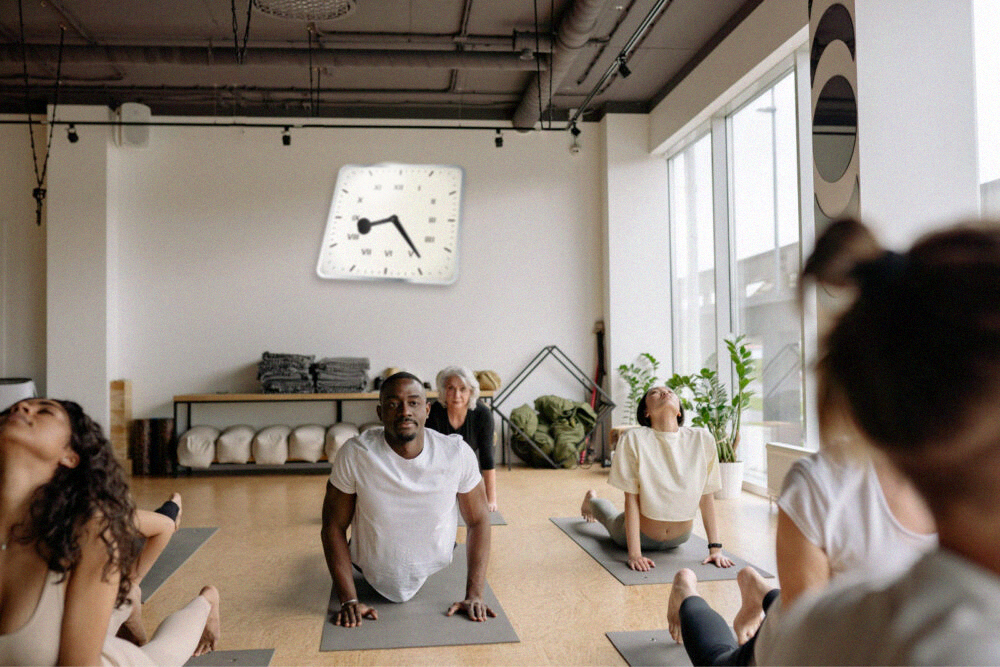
8:24
